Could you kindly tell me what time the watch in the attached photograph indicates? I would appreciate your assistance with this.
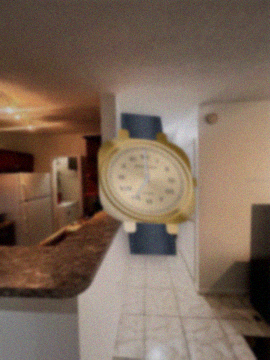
7:00
